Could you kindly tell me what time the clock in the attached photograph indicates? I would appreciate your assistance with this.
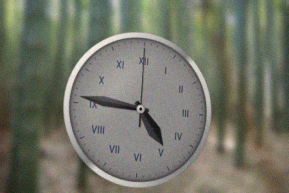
4:46:00
